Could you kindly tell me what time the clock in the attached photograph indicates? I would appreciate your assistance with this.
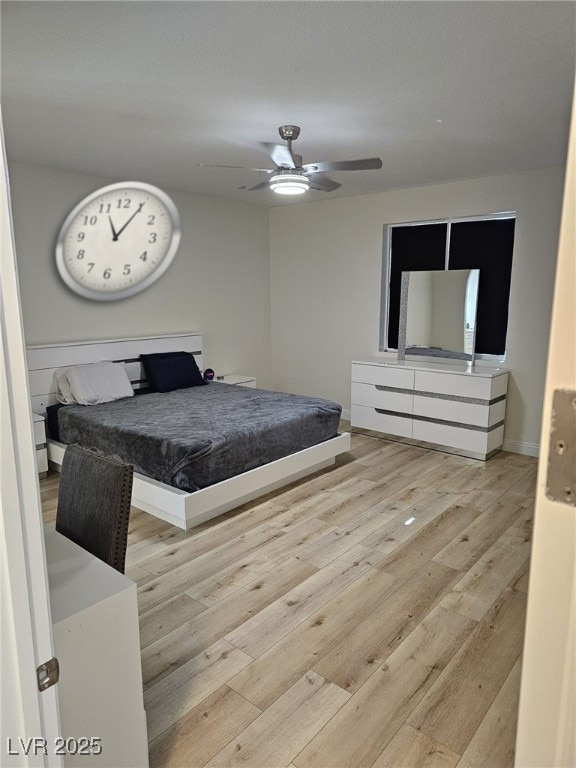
11:05
